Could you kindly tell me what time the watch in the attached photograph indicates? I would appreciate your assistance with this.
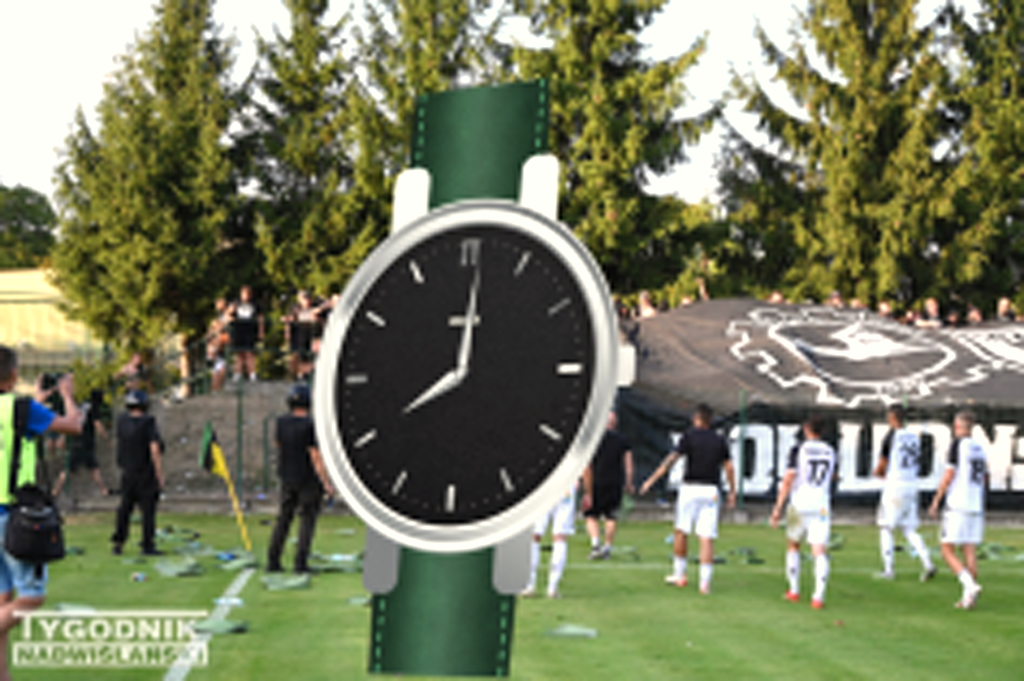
8:01
